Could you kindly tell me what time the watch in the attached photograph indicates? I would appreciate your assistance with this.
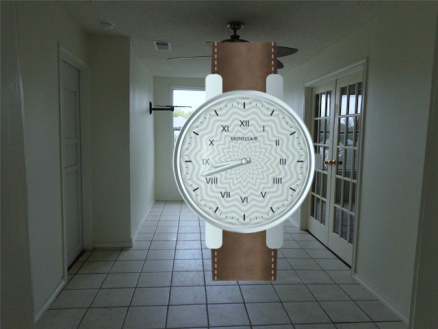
8:42
